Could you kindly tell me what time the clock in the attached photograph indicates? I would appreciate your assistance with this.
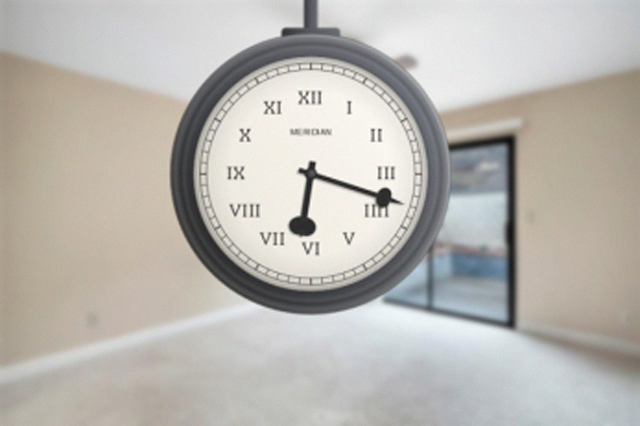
6:18
